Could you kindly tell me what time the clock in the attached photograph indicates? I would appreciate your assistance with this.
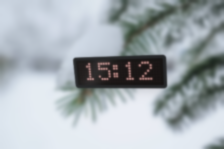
15:12
